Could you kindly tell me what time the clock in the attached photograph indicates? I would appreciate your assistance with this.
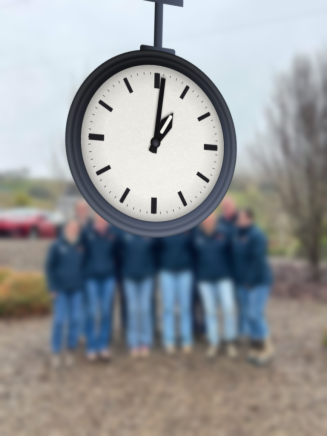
1:01
